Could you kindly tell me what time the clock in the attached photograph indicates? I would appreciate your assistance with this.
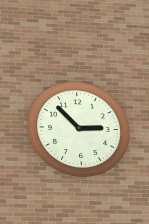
2:53
